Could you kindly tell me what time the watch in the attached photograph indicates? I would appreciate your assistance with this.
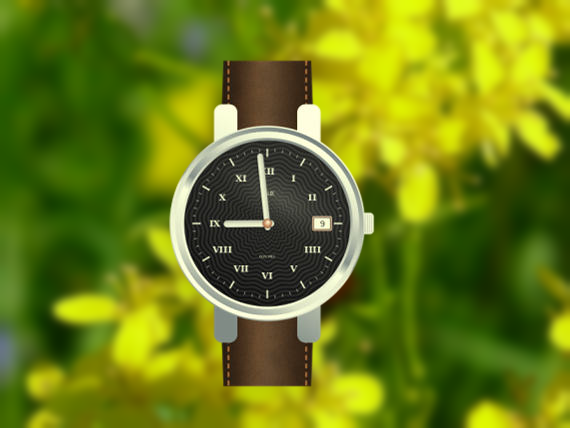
8:59
